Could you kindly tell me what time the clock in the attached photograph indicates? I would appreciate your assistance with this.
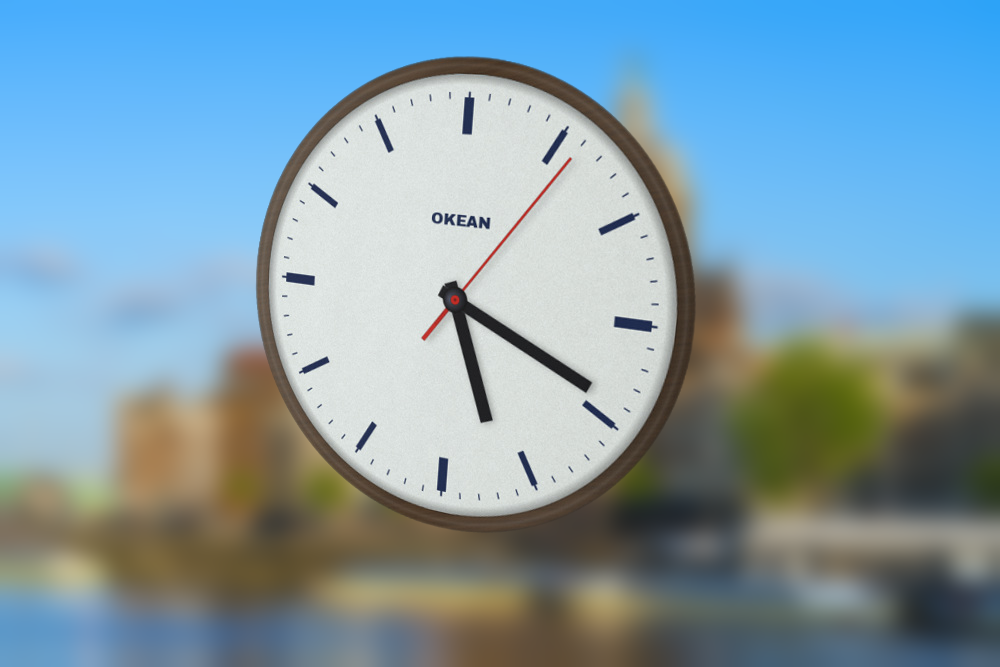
5:19:06
